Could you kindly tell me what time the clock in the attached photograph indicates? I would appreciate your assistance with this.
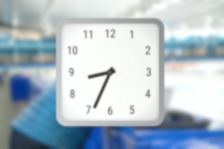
8:34
